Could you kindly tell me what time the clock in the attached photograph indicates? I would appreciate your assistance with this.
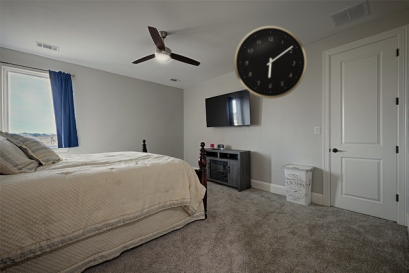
6:09
